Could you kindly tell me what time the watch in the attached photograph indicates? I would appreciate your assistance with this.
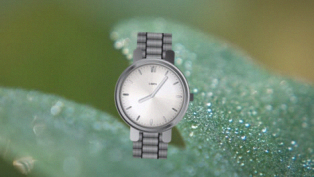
8:06
